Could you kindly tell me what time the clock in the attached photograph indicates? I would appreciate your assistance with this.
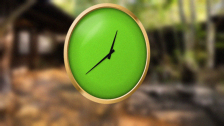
12:39
